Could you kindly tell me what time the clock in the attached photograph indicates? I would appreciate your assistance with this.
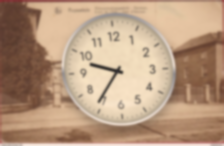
9:36
